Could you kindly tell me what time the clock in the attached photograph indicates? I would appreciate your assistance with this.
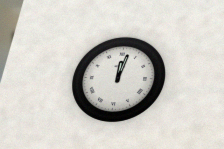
12:02
